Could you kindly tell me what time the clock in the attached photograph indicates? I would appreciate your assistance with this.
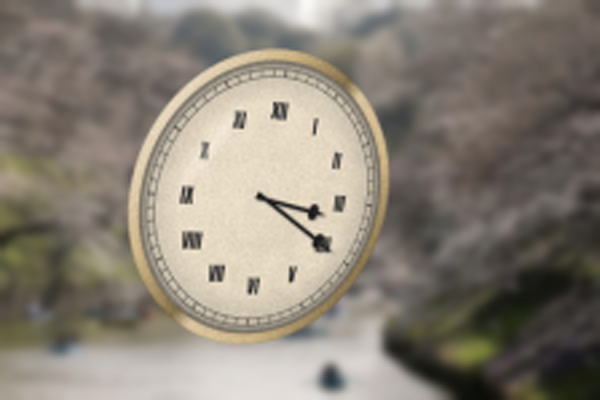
3:20
